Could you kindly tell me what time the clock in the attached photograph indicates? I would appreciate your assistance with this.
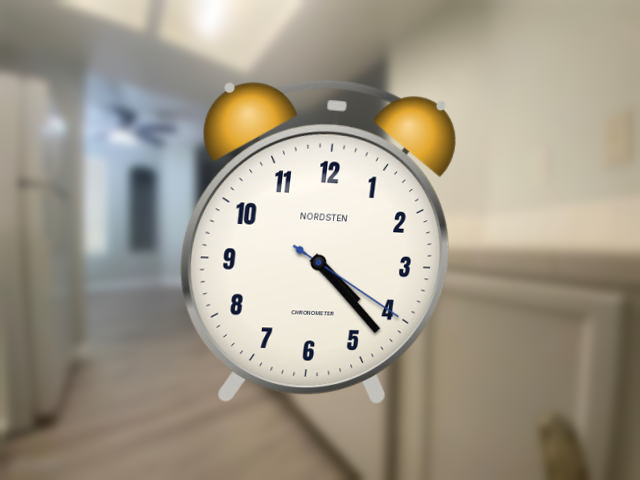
4:22:20
